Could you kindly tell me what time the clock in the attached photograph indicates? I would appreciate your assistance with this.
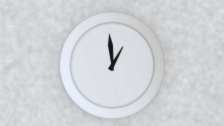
12:59
